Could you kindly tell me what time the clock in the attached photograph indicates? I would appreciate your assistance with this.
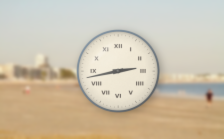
2:43
